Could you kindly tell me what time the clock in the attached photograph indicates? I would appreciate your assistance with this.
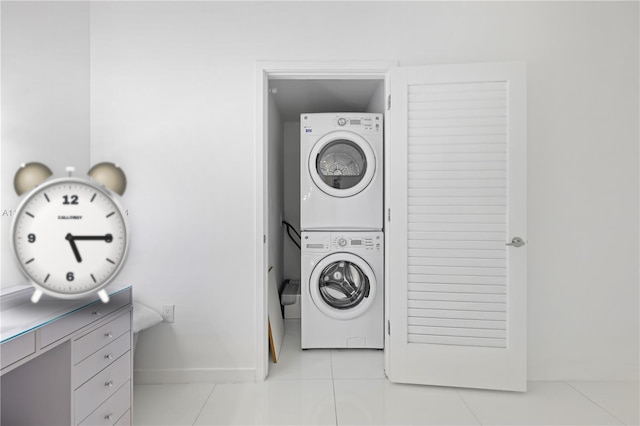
5:15
